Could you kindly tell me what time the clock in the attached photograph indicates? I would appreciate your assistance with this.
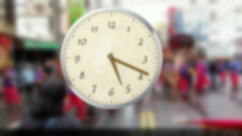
5:19
